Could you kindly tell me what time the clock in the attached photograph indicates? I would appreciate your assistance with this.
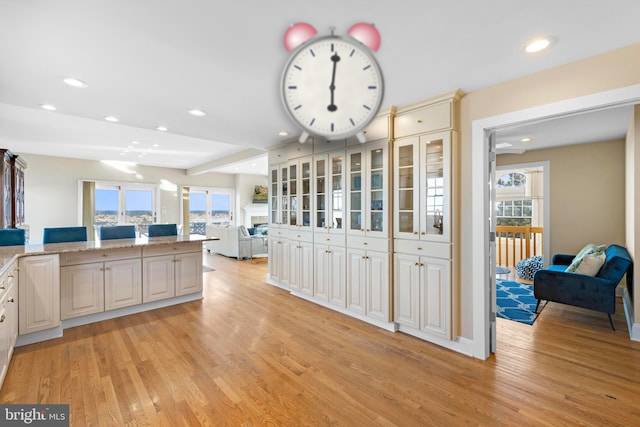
6:01
